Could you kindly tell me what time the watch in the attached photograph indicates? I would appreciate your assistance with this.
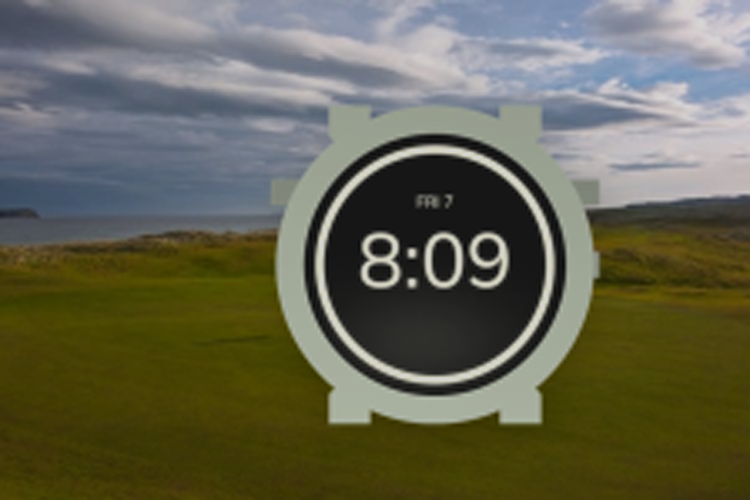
8:09
